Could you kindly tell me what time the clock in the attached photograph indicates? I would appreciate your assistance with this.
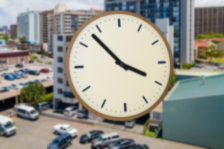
3:53
